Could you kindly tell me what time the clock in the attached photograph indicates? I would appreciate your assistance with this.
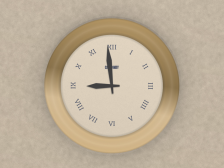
8:59
